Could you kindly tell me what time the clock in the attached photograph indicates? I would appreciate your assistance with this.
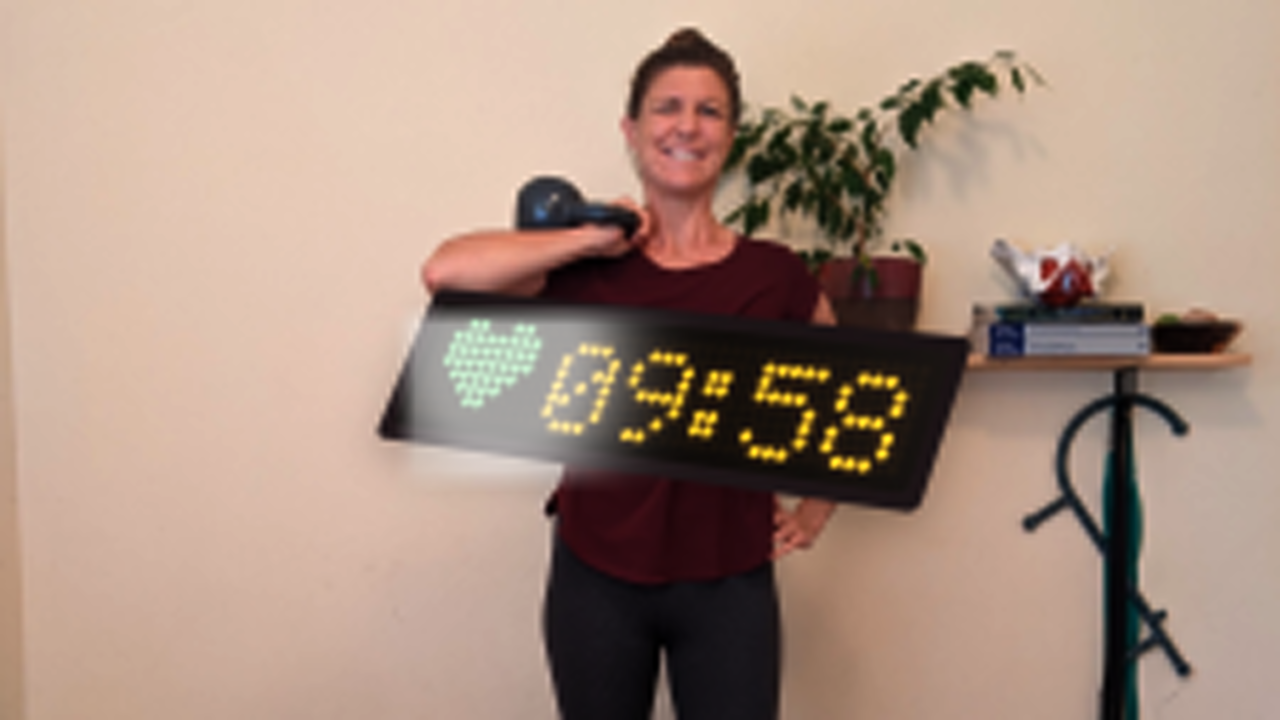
9:58
